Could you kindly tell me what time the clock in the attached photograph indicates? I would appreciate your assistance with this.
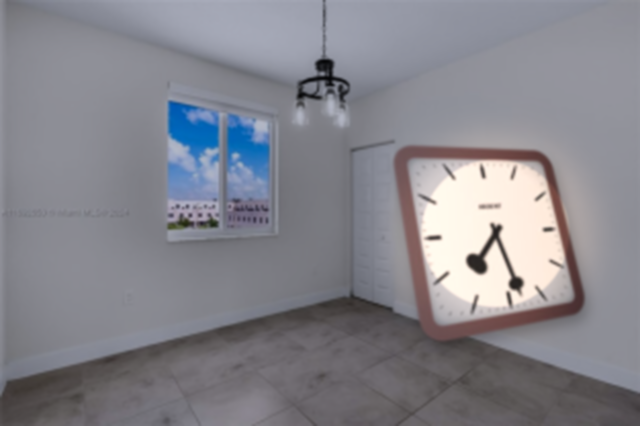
7:28
